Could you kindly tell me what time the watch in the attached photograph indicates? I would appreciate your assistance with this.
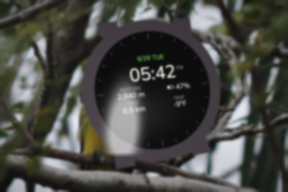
5:42
